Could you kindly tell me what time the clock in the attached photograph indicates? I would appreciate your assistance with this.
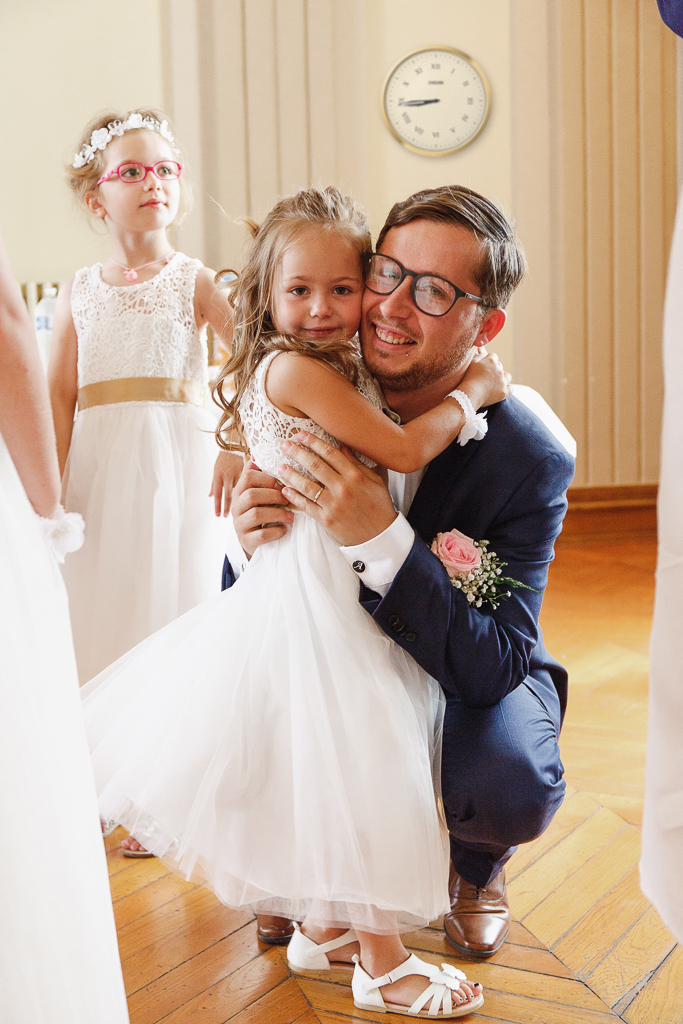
8:44
